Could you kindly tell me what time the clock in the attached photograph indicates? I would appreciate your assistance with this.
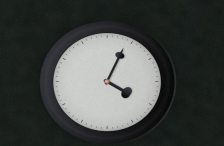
4:04
